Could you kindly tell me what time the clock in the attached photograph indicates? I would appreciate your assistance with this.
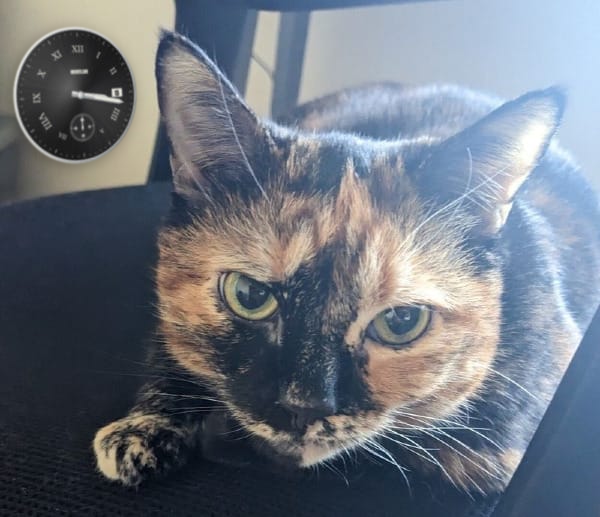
3:17
